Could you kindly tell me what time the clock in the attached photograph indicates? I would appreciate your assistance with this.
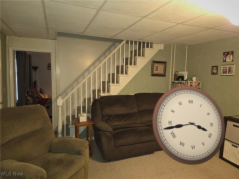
3:43
